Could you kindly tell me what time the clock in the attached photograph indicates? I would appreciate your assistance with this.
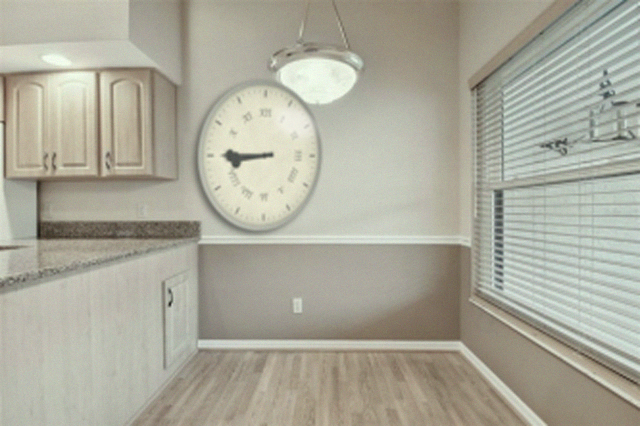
8:45
